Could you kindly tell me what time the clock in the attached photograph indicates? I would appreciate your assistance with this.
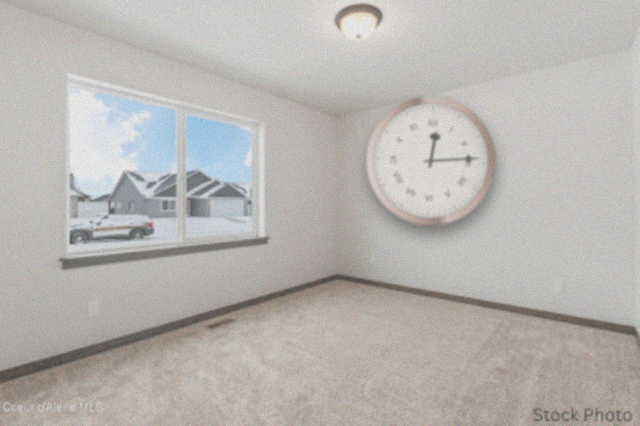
12:14
